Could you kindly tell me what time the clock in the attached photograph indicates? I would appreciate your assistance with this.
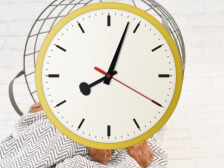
8:03:20
